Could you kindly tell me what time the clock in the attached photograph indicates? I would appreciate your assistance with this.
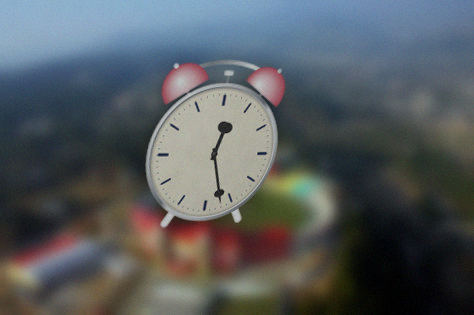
12:27
